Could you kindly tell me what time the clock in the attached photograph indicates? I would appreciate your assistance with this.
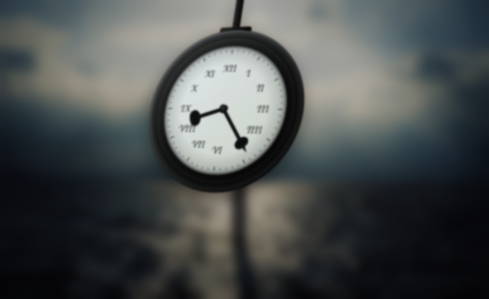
8:24
